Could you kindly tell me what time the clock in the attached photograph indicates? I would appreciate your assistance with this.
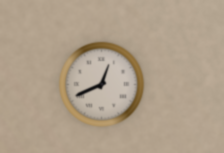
12:41
